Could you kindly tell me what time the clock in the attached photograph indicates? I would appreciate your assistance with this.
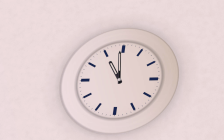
10:59
